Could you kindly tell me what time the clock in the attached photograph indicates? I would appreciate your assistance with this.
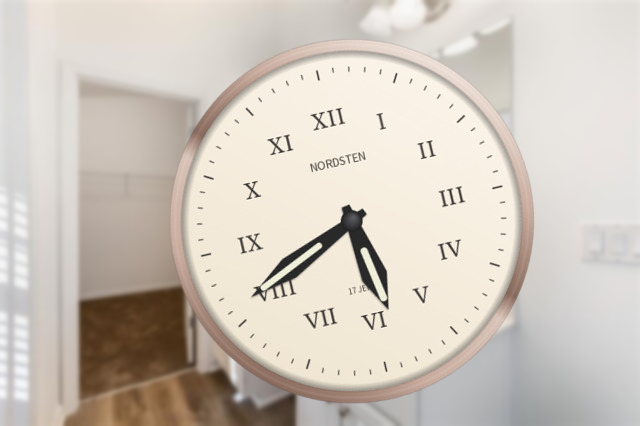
5:41
